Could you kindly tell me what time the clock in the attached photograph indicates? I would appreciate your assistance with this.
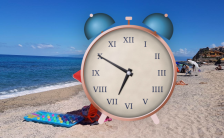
6:50
